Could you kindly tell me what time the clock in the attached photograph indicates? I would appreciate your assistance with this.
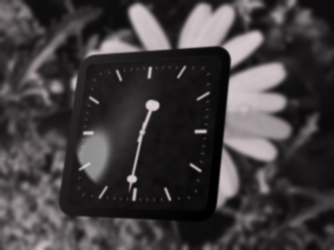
12:31
